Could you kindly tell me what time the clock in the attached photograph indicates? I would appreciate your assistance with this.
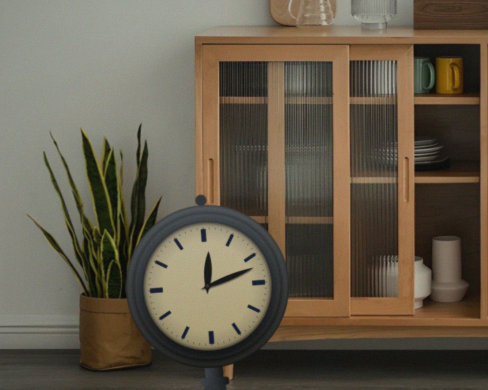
12:12
